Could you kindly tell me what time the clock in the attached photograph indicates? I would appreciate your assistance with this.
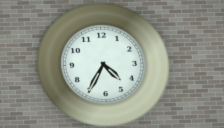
4:35
